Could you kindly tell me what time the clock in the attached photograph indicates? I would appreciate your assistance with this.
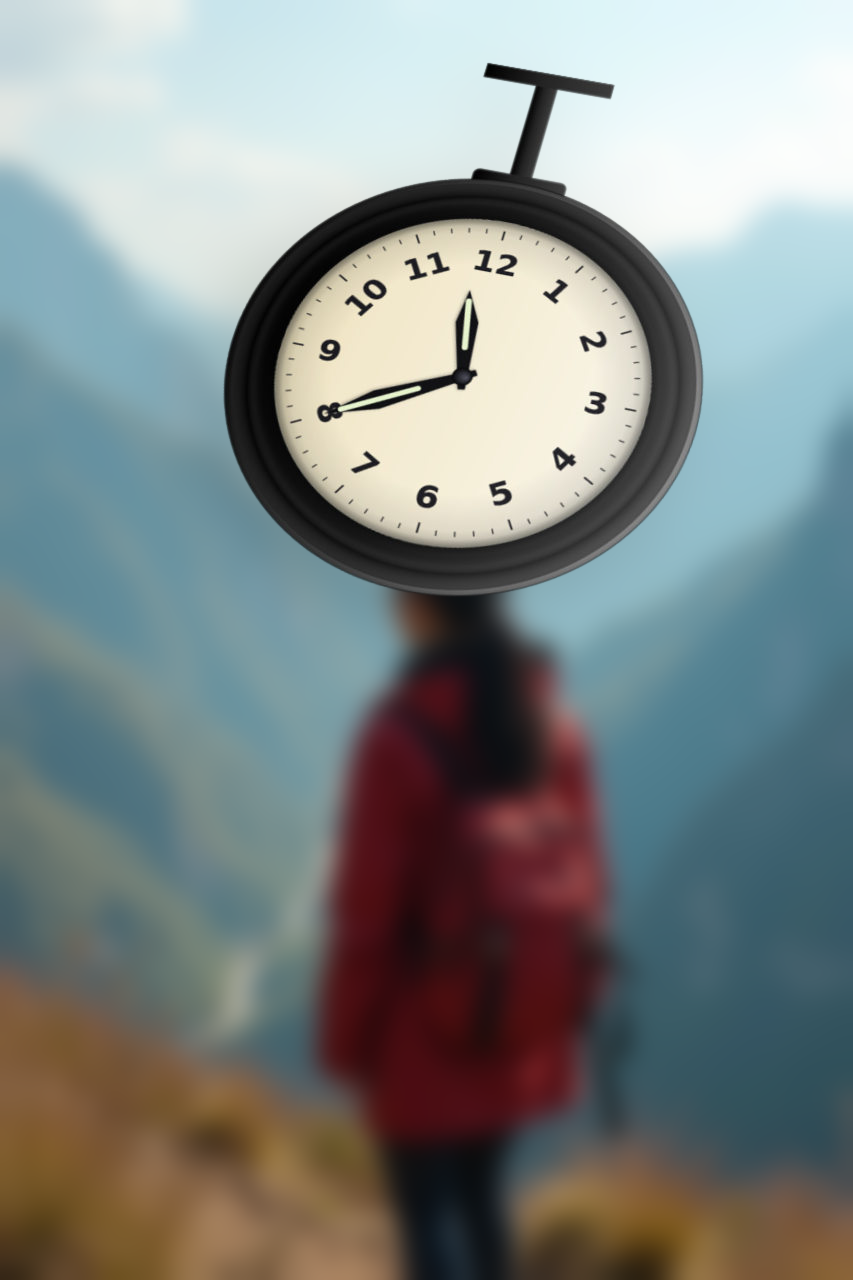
11:40
